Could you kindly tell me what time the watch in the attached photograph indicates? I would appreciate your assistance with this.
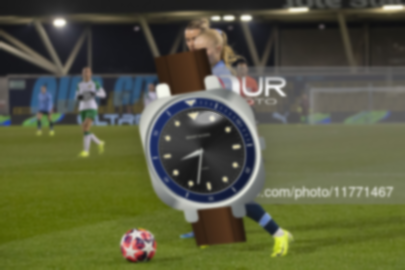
8:33
